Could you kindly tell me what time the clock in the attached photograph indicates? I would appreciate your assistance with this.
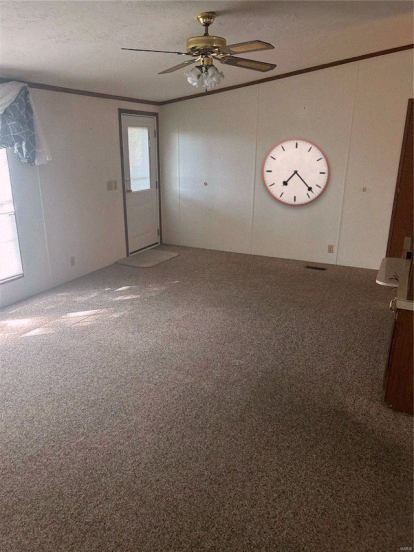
7:23
